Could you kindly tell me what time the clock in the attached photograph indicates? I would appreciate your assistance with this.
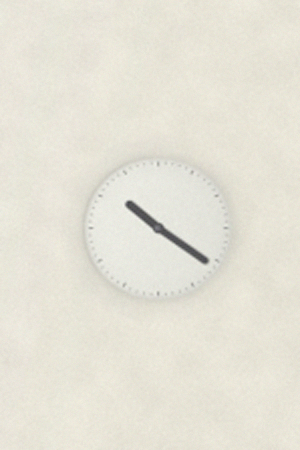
10:21
